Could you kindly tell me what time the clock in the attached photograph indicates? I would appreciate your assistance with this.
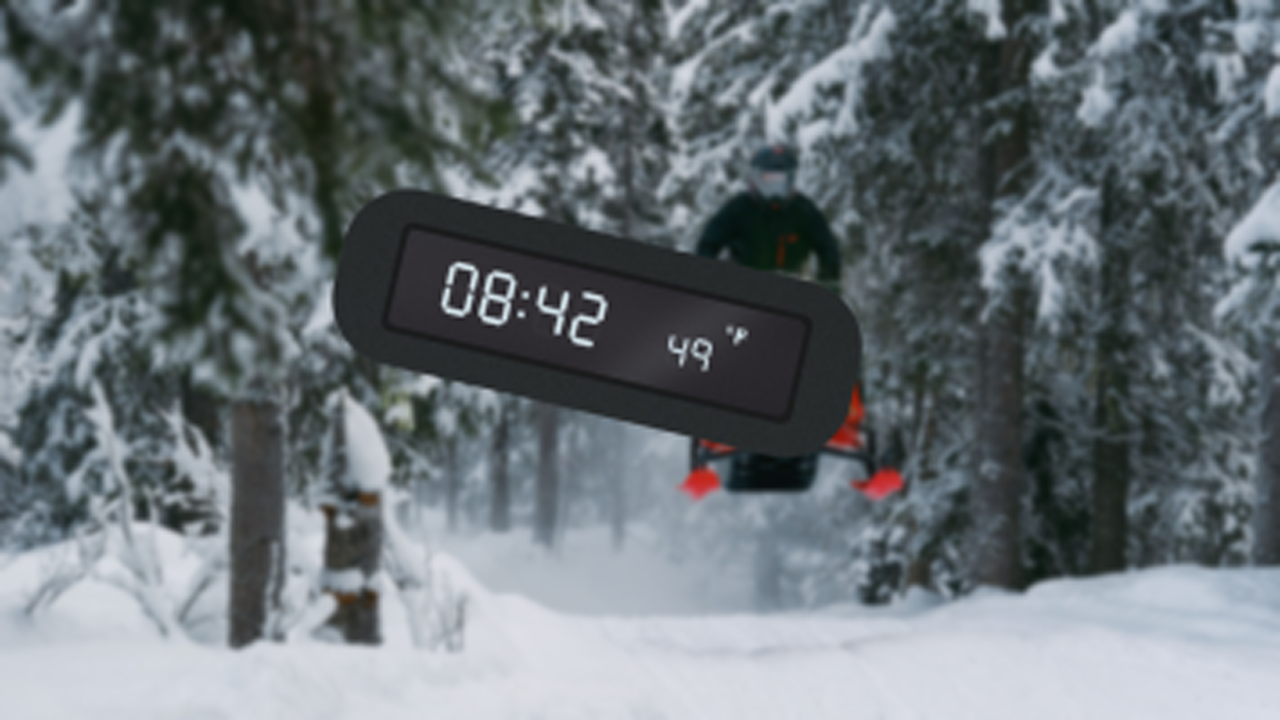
8:42
